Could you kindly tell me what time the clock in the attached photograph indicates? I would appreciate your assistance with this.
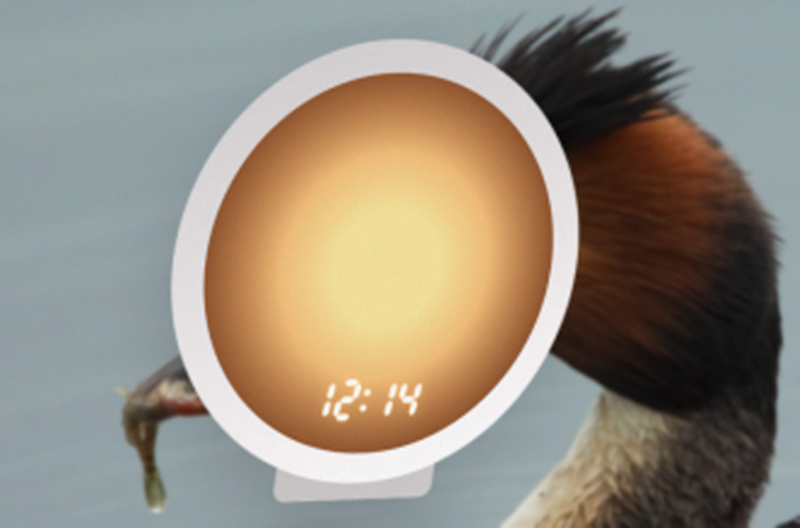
12:14
